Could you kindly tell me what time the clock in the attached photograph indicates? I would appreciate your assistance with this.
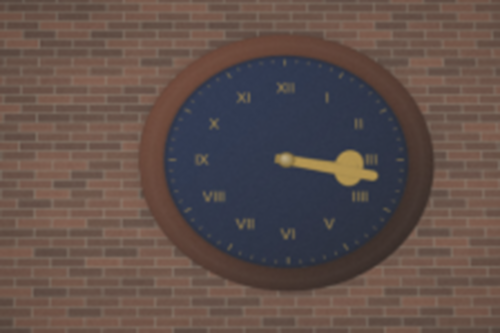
3:17
